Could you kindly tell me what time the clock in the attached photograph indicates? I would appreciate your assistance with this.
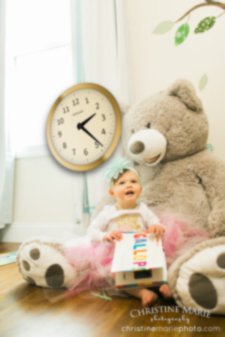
2:24
